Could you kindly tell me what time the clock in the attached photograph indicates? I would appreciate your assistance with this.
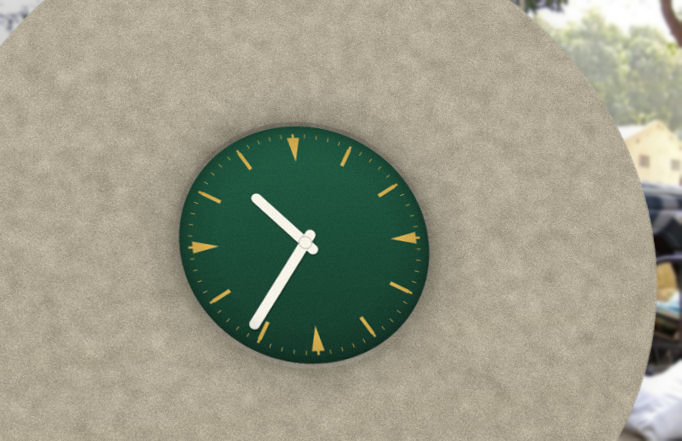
10:36
